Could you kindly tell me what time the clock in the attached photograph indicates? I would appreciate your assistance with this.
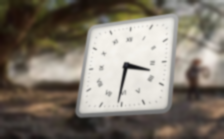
3:31
